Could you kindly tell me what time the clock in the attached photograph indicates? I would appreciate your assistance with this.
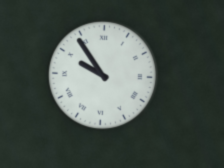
9:54
